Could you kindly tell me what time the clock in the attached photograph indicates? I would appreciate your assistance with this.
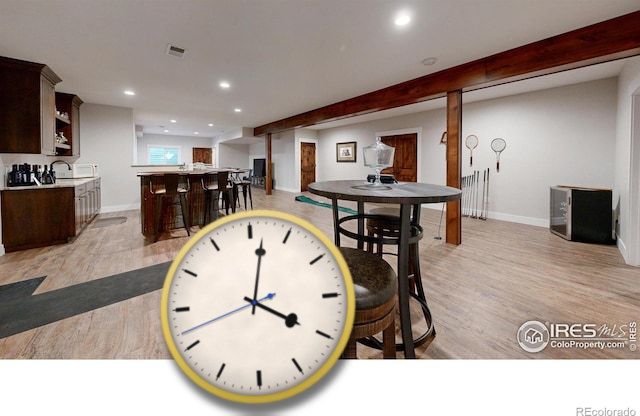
4:01:42
